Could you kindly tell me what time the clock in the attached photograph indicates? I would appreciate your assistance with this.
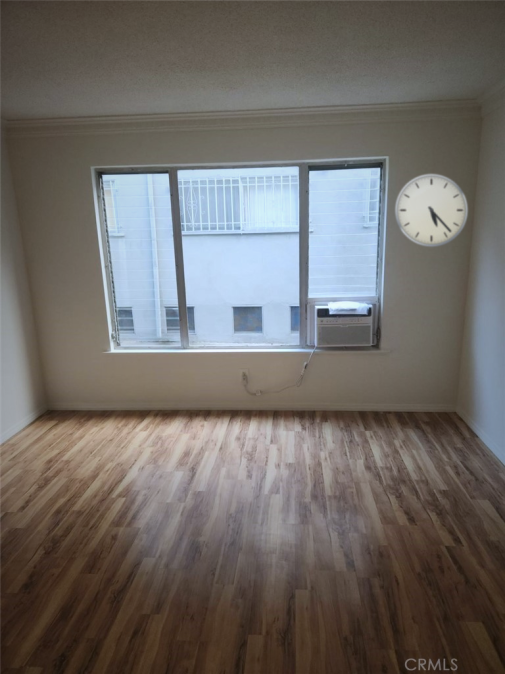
5:23
